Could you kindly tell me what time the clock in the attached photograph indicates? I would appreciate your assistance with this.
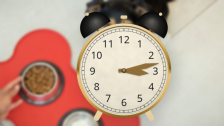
3:13
